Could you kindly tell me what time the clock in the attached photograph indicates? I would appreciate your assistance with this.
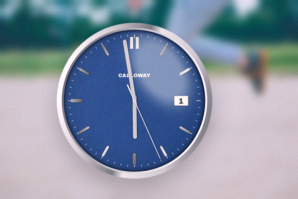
5:58:26
